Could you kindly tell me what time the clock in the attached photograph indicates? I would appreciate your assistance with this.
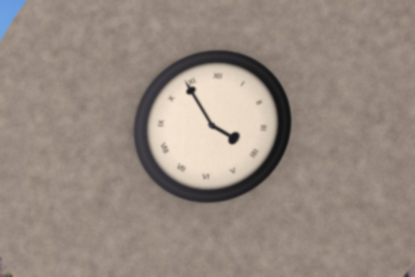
3:54
